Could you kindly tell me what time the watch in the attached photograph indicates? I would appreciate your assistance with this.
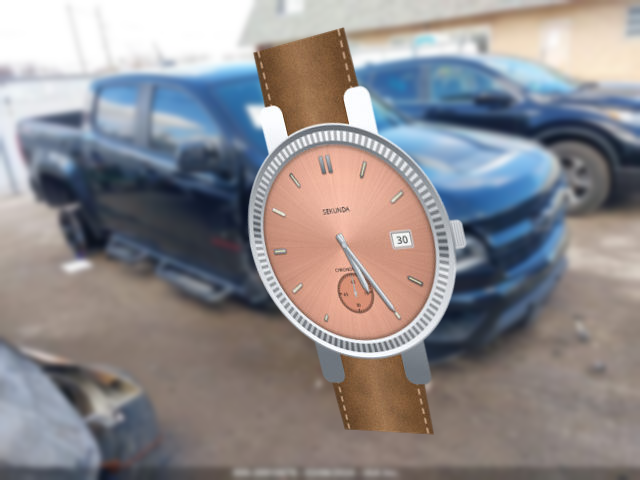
5:25
